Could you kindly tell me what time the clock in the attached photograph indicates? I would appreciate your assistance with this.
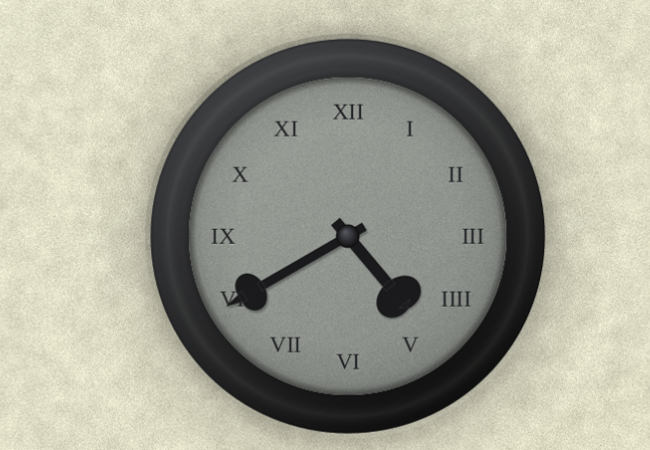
4:40
